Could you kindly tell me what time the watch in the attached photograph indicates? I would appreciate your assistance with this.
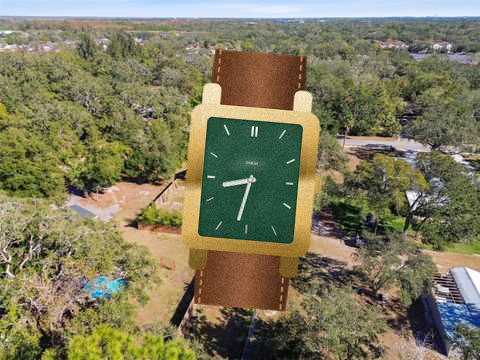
8:32
